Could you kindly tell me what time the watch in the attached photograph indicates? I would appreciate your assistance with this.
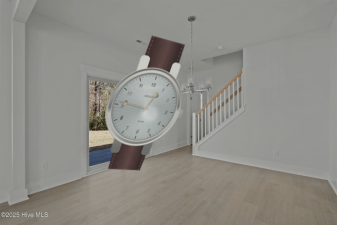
12:46
